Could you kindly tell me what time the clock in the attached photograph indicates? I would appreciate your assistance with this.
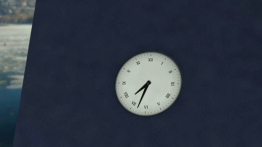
7:33
